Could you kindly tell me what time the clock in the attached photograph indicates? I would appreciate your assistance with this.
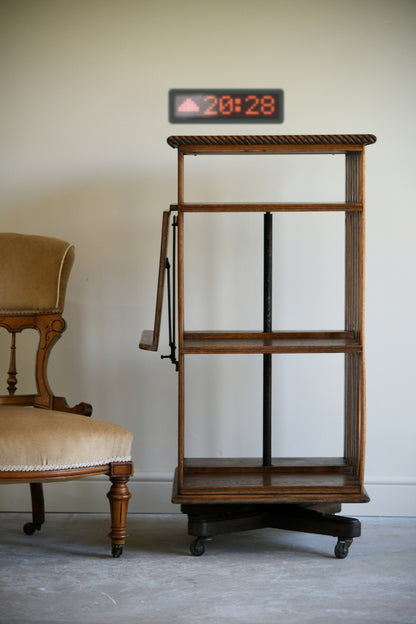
20:28
